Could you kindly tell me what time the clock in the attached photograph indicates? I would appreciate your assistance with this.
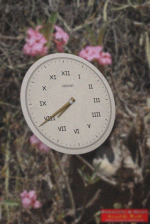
7:40
